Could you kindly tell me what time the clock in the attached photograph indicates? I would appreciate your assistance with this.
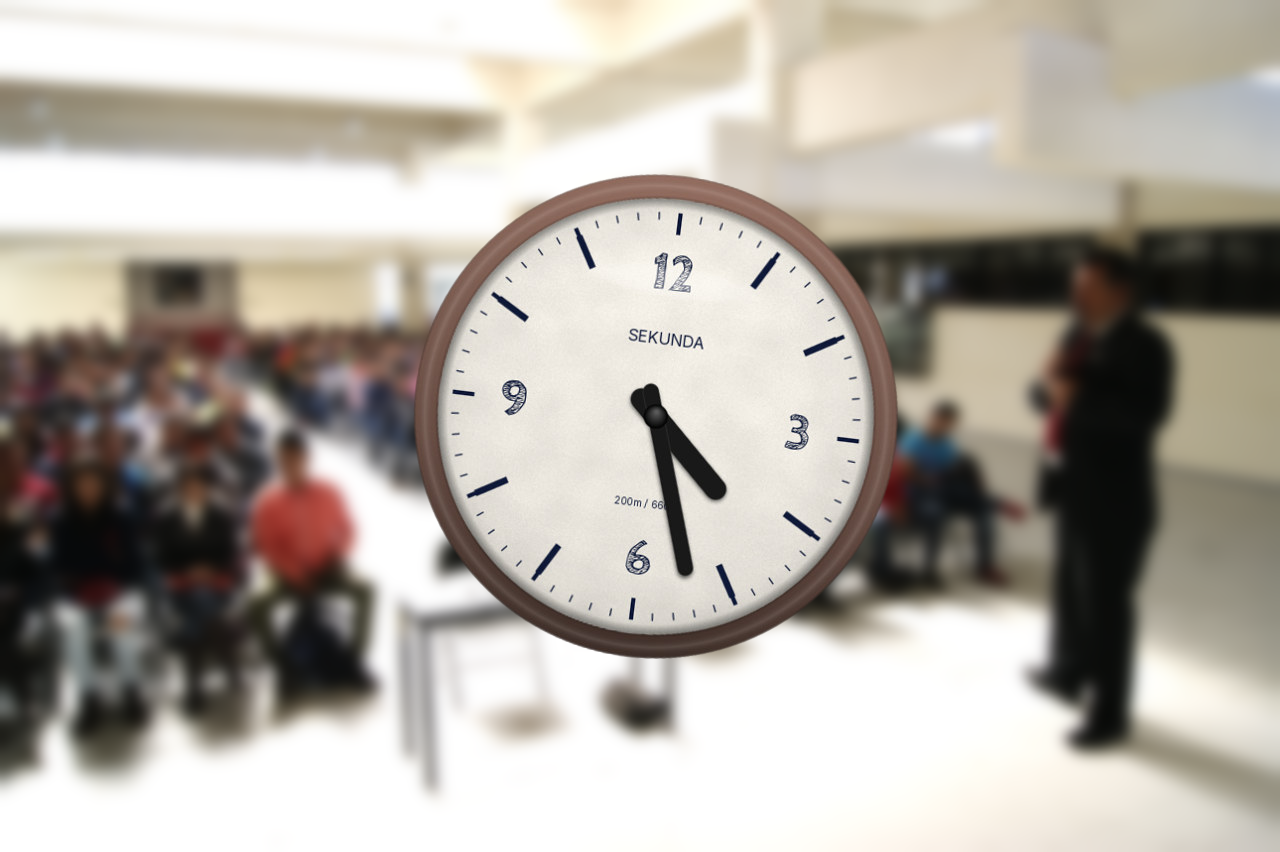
4:27
